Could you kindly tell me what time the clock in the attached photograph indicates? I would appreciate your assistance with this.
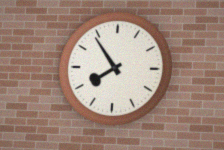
7:54
